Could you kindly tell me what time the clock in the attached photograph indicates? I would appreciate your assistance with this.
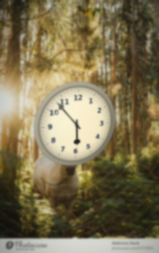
5:53
